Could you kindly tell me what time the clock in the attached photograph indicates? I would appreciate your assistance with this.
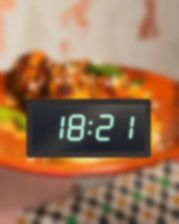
18:21
